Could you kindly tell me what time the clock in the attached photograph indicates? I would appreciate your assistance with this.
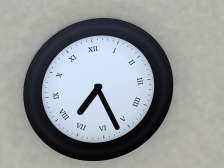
7:27
